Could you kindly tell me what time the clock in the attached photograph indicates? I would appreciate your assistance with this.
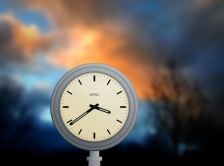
3:39
